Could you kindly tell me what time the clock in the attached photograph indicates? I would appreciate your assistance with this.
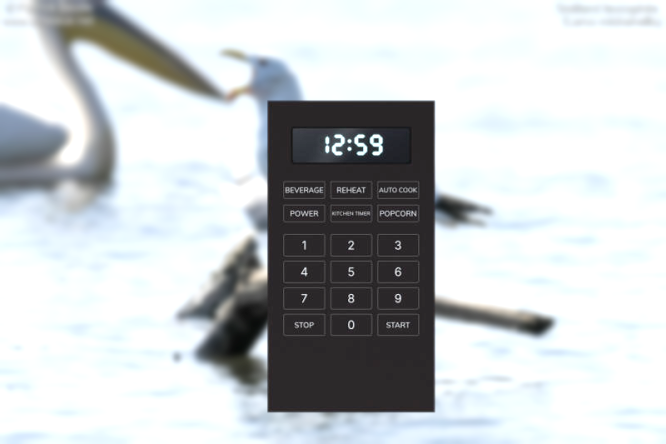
12:59
